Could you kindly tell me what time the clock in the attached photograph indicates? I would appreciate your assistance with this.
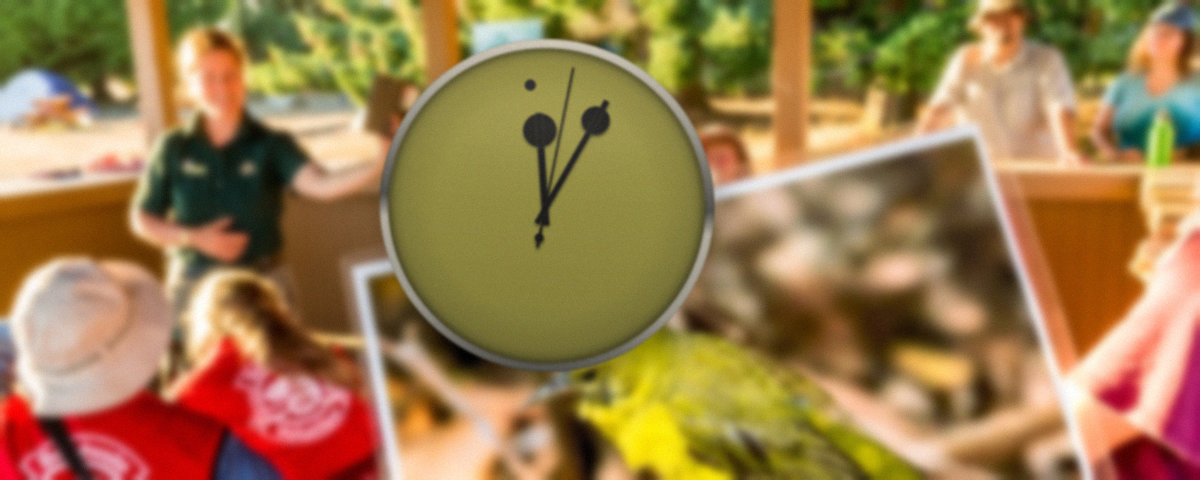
12:06:03
